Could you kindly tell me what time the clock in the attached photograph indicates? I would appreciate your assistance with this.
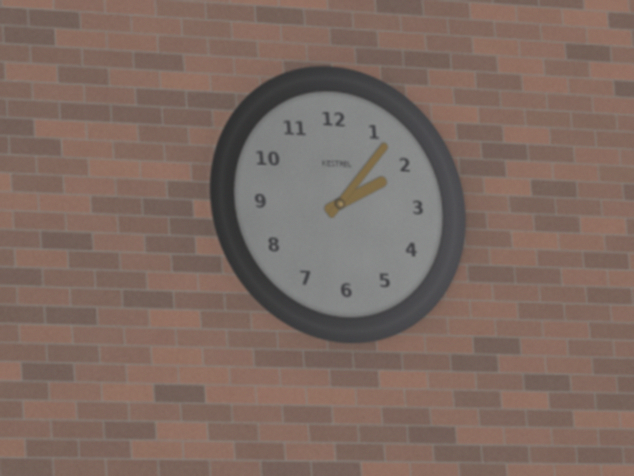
2:07
